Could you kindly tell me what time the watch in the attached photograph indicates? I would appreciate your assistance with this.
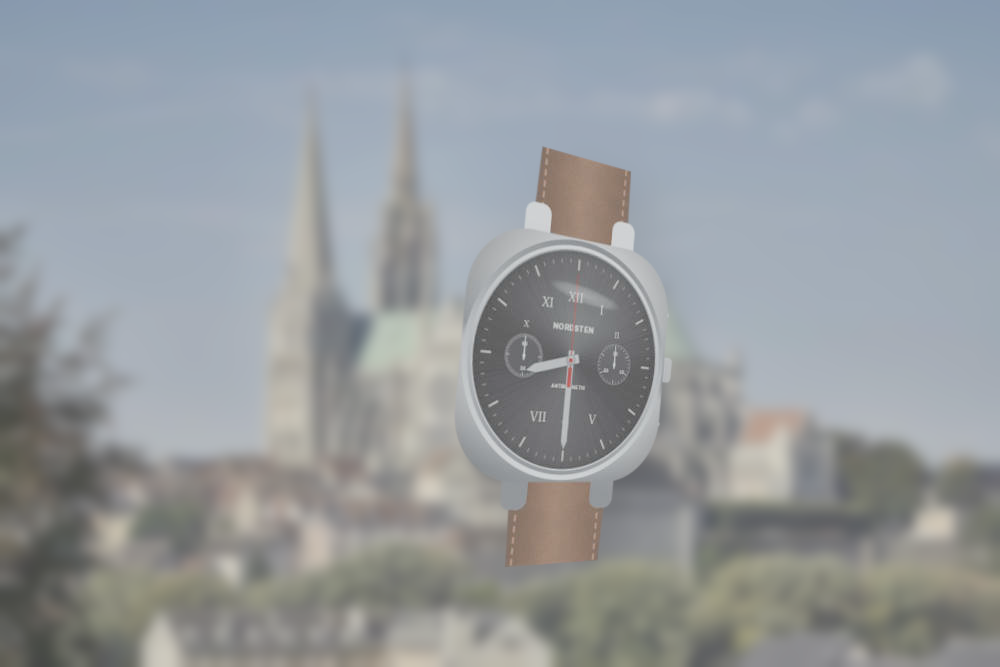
8:30
